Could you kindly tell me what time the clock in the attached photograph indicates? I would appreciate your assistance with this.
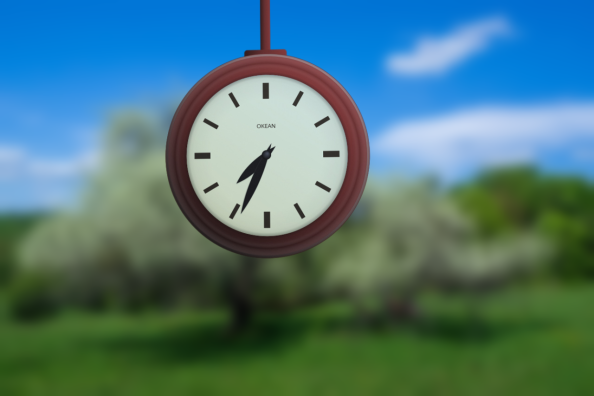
7:34
